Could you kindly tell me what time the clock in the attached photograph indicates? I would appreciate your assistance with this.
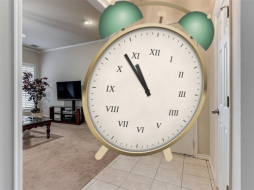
10:53
